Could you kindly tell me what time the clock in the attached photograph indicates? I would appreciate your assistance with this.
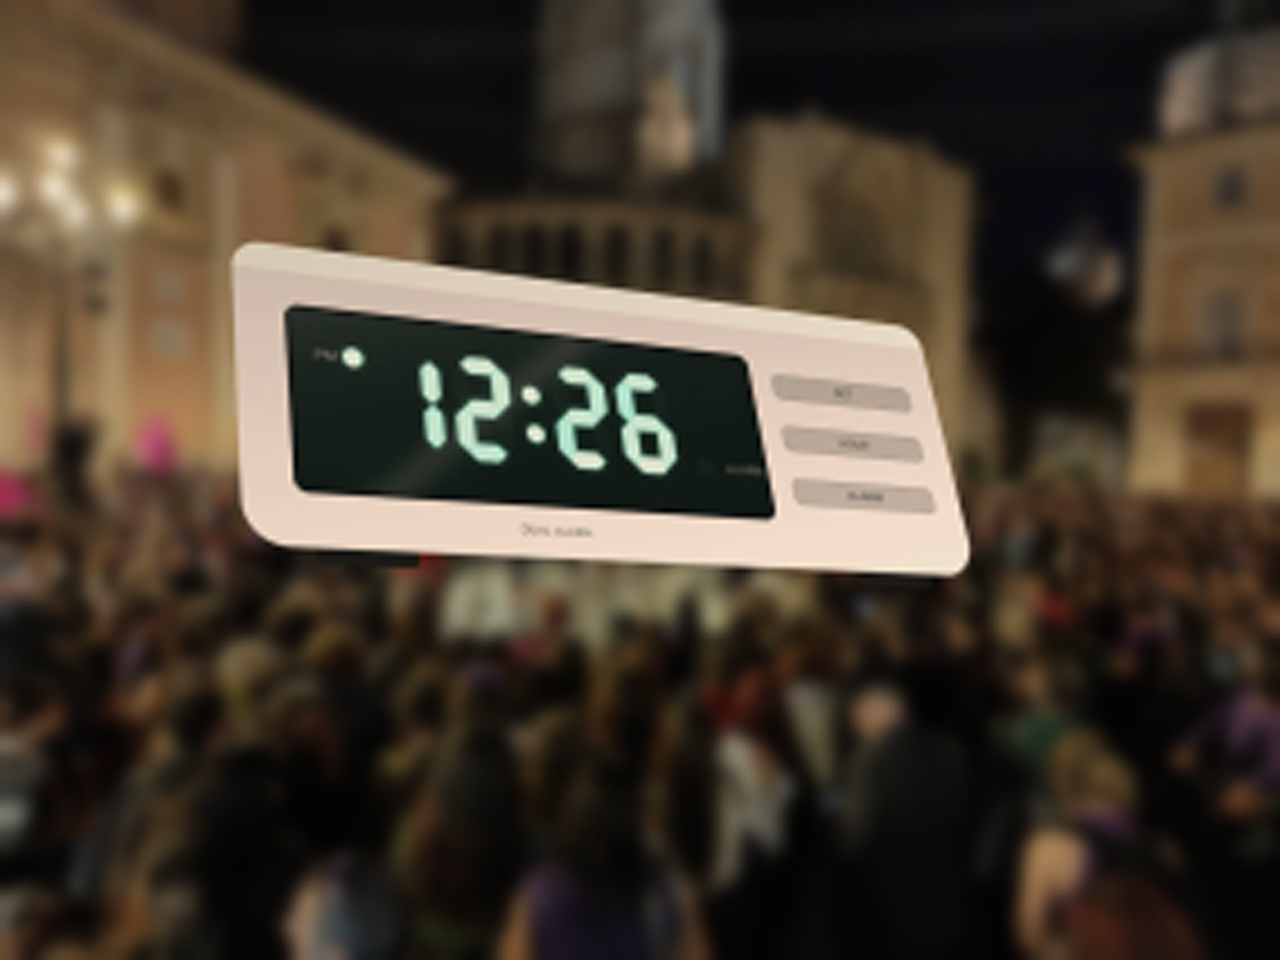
12:26
